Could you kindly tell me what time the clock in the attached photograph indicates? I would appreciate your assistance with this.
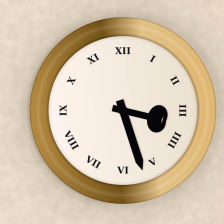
3:27
